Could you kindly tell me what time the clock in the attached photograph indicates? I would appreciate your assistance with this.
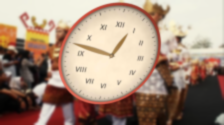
12:47
